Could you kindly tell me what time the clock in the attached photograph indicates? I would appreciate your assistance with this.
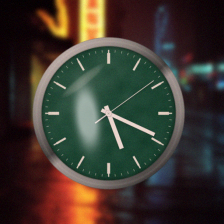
5:19:09
